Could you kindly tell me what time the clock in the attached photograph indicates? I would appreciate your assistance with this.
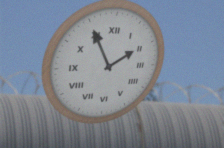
1:55
